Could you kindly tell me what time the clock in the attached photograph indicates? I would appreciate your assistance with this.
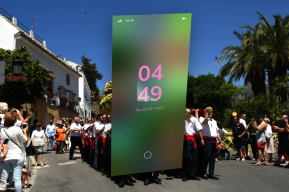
4:49
